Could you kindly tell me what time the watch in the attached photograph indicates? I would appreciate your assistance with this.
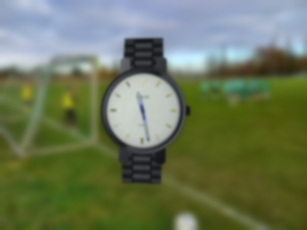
11:28
